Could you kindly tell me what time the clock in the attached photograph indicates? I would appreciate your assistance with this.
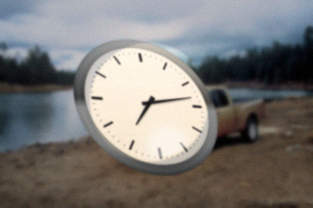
7:13
